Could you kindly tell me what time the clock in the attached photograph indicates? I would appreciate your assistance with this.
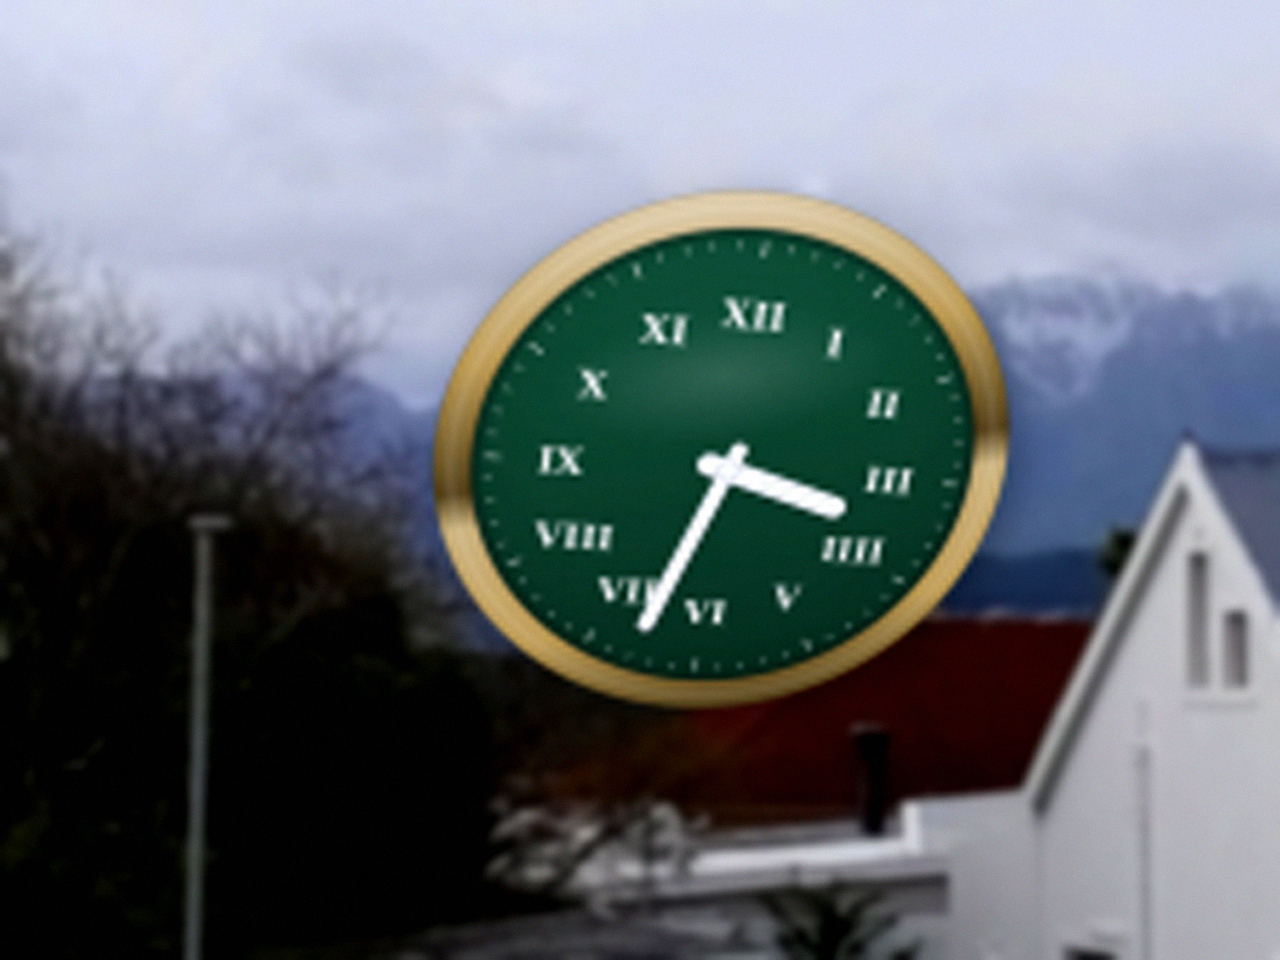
3:33
